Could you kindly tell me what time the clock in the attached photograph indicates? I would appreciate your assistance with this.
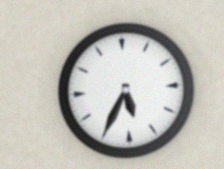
5:35
